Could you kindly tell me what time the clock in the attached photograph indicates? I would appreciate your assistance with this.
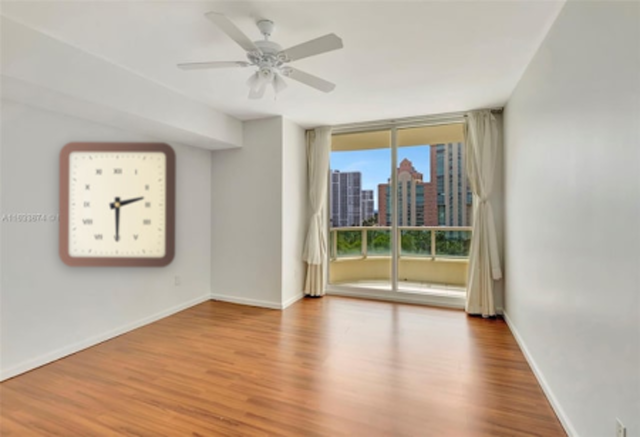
2:30
